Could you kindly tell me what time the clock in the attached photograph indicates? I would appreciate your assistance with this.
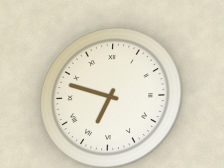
6:48
